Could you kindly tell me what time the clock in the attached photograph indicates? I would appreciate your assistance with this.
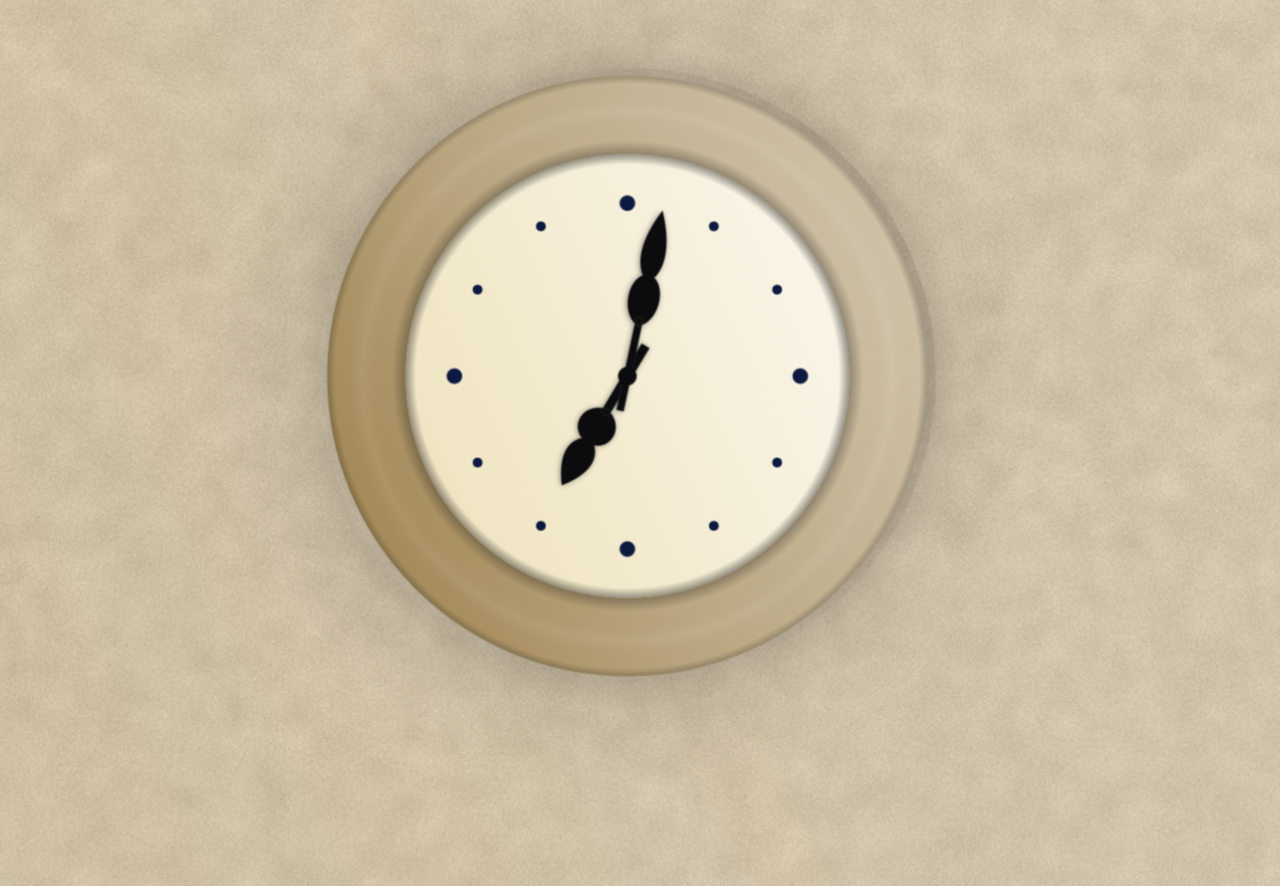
7:02
